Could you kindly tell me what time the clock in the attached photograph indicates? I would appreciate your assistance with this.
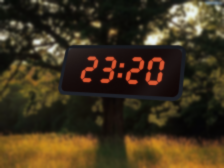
23:20
